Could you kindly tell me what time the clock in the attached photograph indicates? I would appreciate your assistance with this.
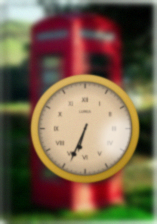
6:34
